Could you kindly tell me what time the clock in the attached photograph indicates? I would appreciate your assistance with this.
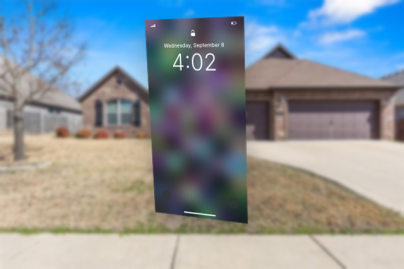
4:02
